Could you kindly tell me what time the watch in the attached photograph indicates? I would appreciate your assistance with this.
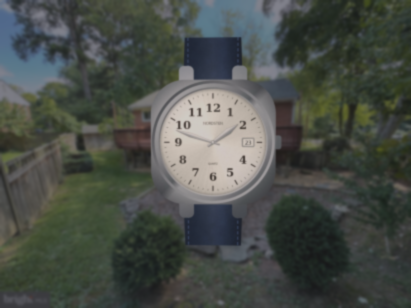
1:48
